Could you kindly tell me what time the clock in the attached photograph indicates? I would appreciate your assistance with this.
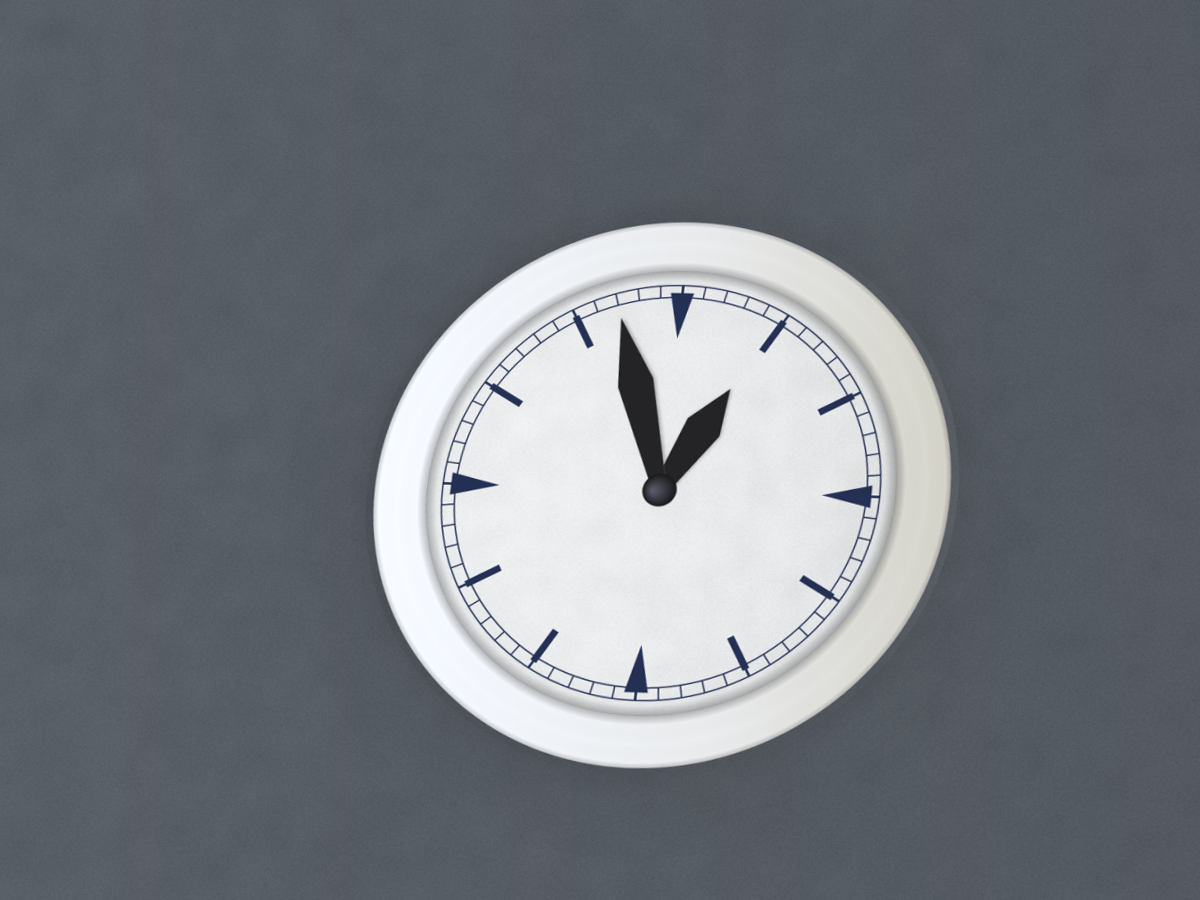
12:57
